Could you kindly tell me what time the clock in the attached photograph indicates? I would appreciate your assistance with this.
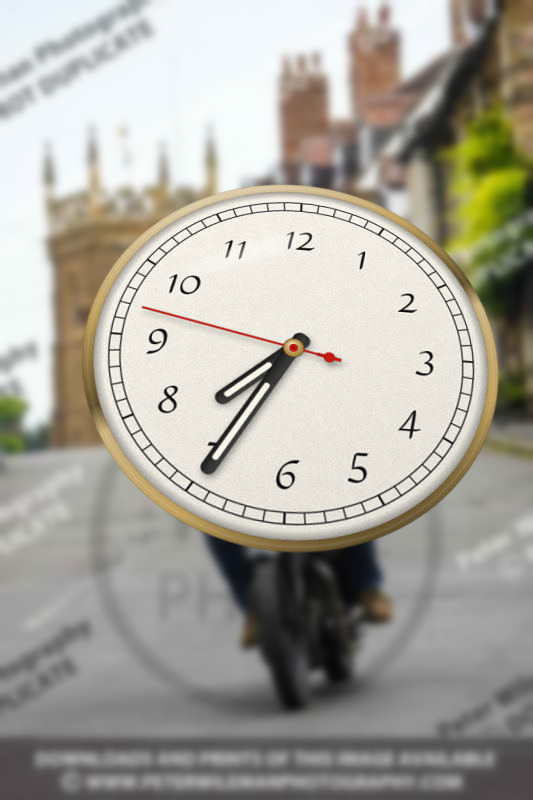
7:34:47
